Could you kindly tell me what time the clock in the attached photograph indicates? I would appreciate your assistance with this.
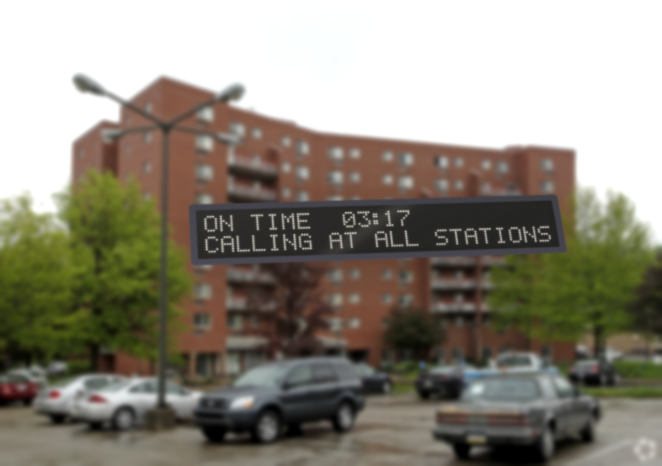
3:17
